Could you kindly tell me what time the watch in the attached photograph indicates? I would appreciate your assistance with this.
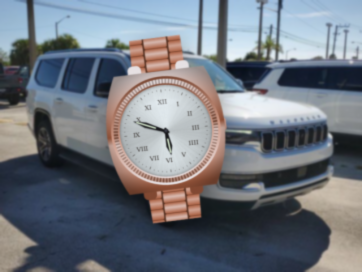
5:49
